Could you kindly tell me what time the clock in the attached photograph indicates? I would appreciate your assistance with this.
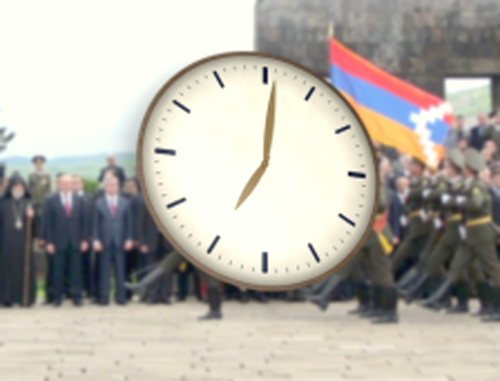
7:01
